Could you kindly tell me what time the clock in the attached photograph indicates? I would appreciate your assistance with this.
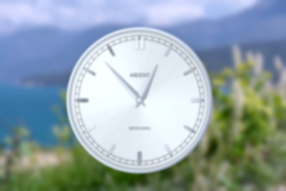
12:53
